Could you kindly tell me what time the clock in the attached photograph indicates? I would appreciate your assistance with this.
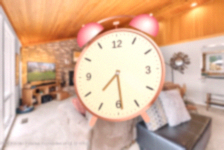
7:29
